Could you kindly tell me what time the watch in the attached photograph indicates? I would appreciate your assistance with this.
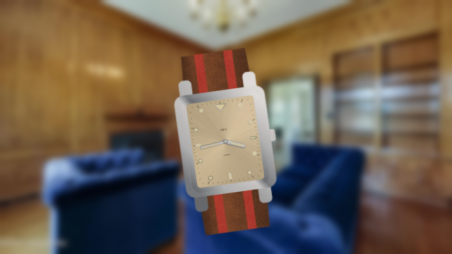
3:44
